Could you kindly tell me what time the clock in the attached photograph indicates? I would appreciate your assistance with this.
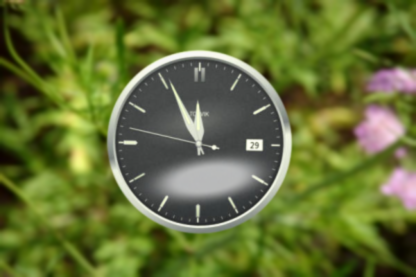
11:55:47
